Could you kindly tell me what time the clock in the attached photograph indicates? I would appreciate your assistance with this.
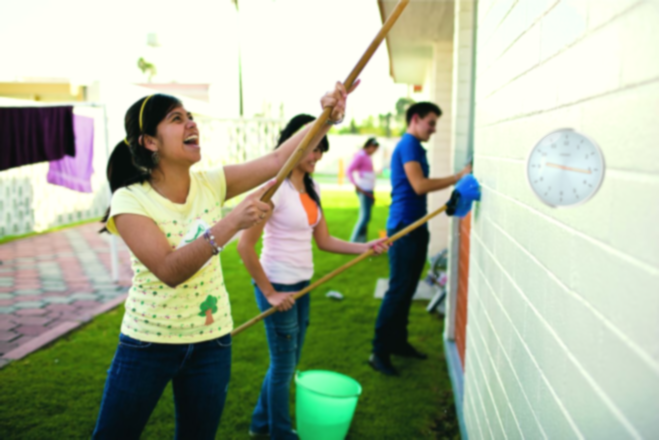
9:16
